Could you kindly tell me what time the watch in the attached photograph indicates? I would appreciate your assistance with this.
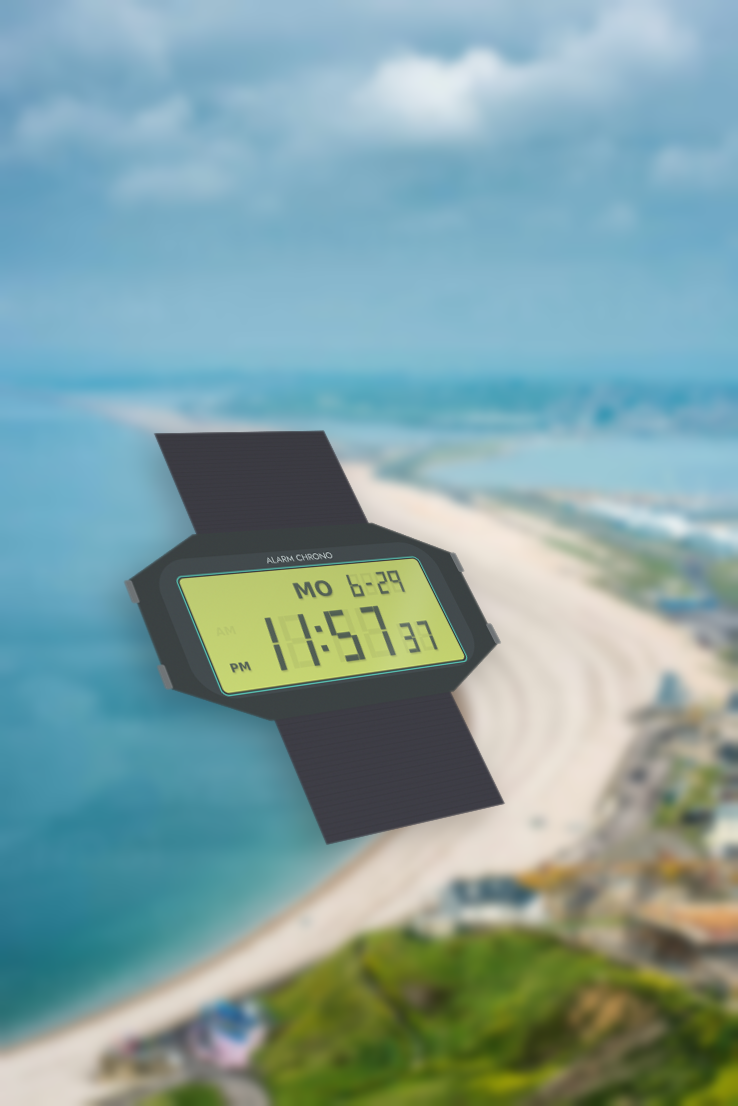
11:57:37
